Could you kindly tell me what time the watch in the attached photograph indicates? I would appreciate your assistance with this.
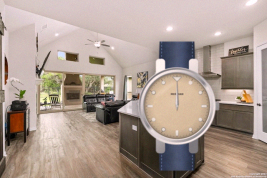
12:00
